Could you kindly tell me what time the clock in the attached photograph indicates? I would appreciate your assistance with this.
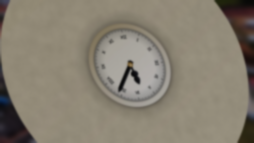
5:36
